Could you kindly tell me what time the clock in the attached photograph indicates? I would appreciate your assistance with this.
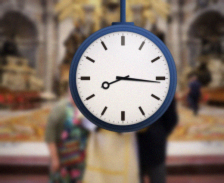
8:16
